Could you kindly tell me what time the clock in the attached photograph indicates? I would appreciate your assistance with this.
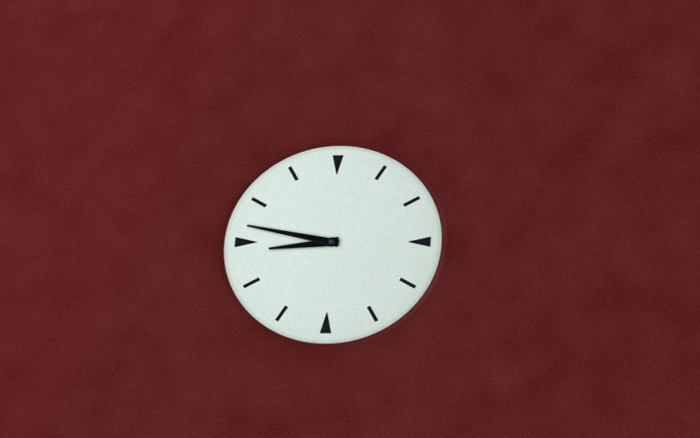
8:47
